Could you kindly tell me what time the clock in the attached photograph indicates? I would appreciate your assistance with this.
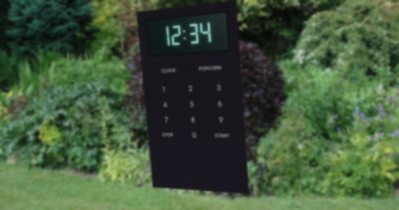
12:34
